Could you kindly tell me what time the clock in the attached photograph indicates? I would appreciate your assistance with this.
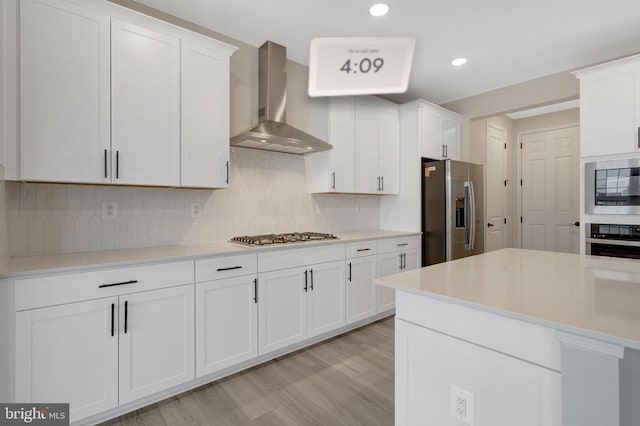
4:09
